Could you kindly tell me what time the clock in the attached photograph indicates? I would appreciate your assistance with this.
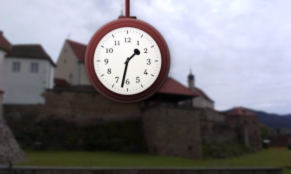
1:32
